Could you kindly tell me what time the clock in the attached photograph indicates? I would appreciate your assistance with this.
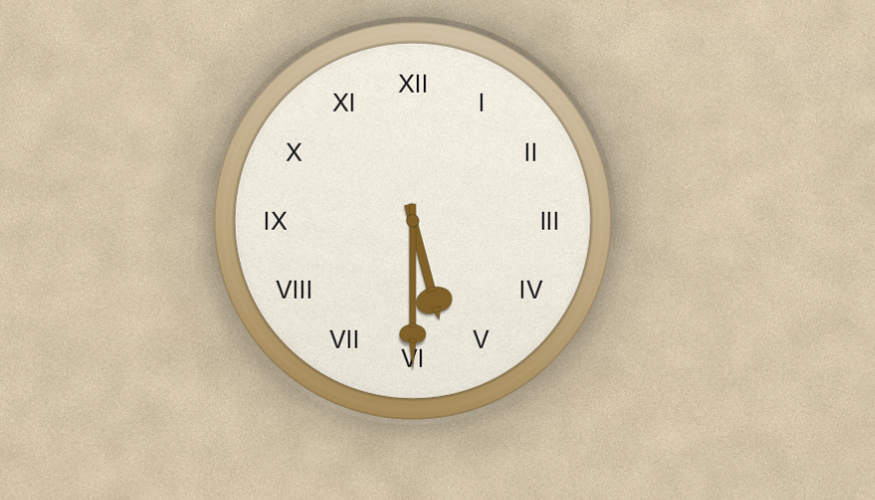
5:30
